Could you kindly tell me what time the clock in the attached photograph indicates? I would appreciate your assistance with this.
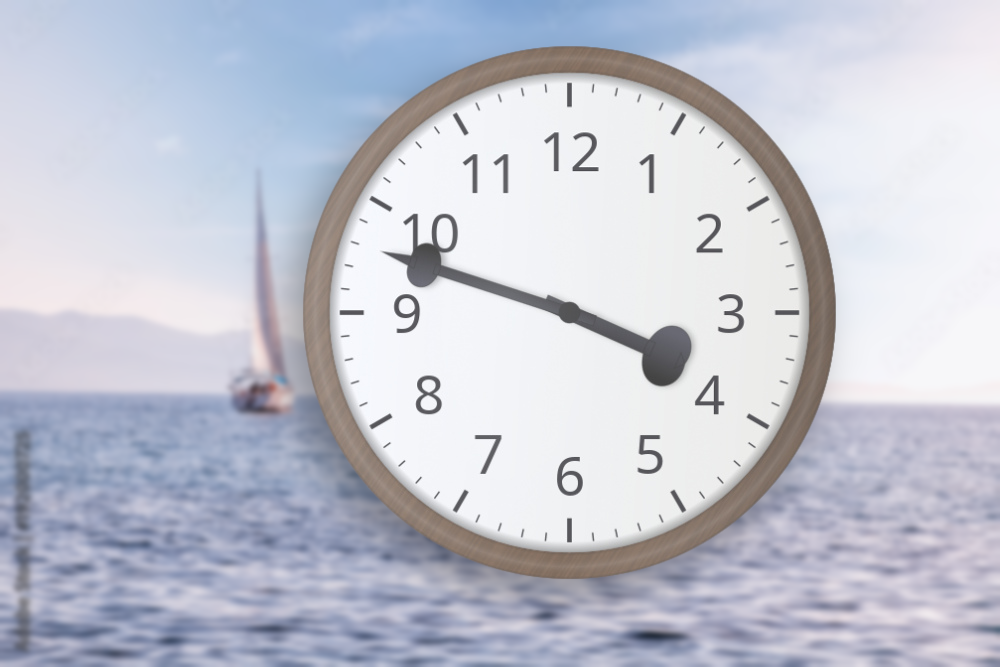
3:48
